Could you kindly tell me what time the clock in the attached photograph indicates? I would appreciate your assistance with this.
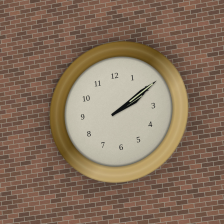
2:10
